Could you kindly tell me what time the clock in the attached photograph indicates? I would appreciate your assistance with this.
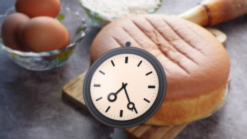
7:26
